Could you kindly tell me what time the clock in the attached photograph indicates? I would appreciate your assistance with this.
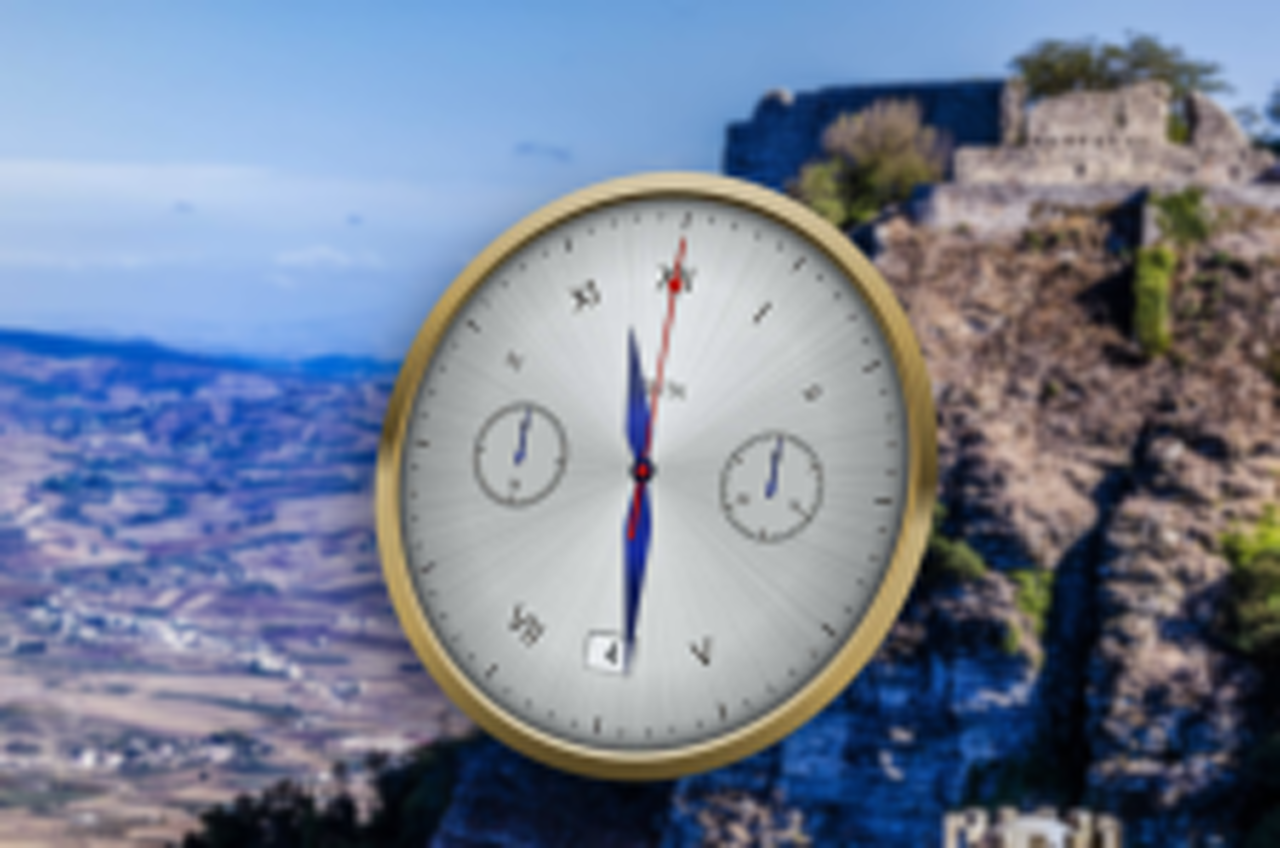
11:29
